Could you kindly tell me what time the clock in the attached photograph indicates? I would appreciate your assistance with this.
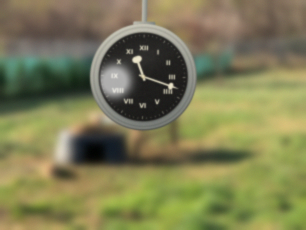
11:18
